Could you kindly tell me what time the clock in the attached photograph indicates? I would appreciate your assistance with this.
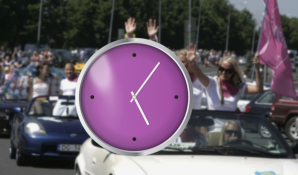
5:06
